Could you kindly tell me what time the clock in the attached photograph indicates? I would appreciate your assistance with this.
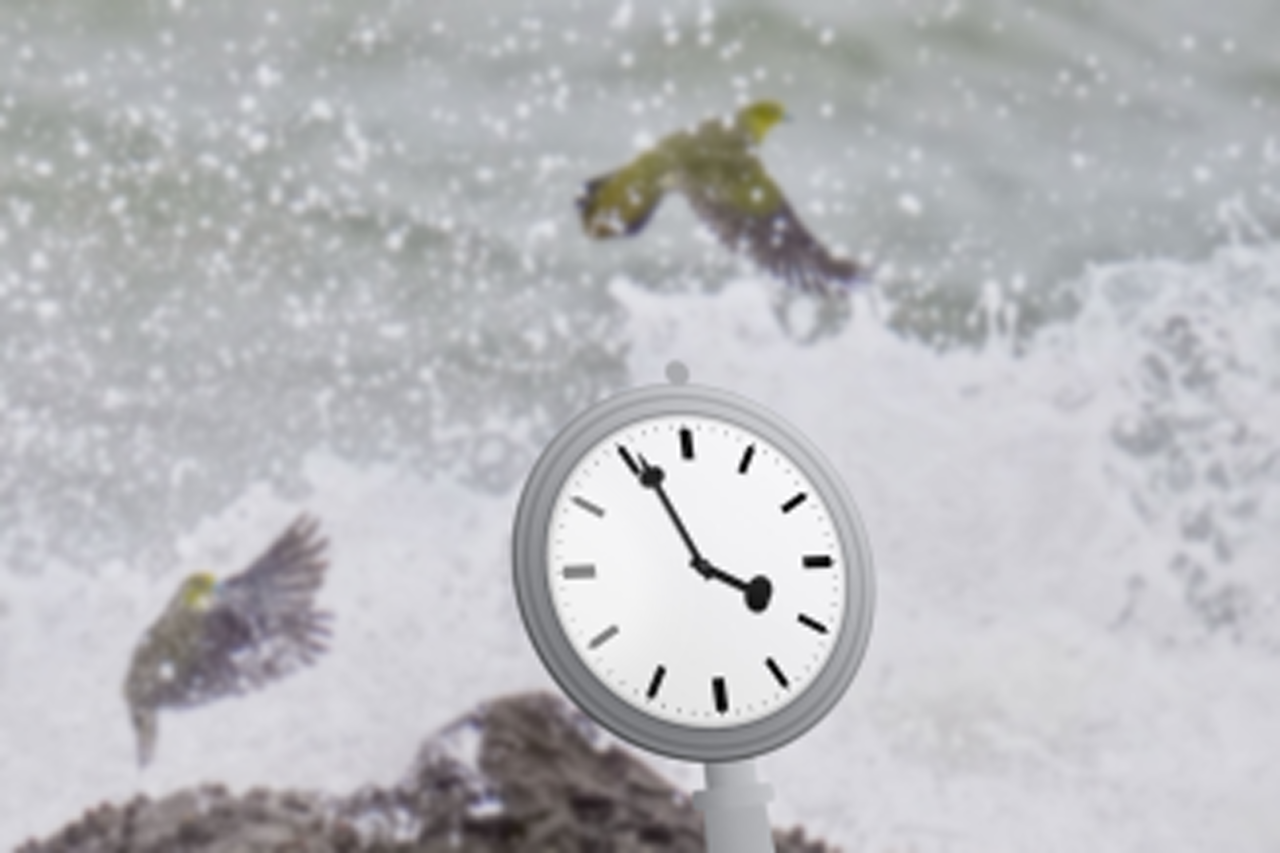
3:56
